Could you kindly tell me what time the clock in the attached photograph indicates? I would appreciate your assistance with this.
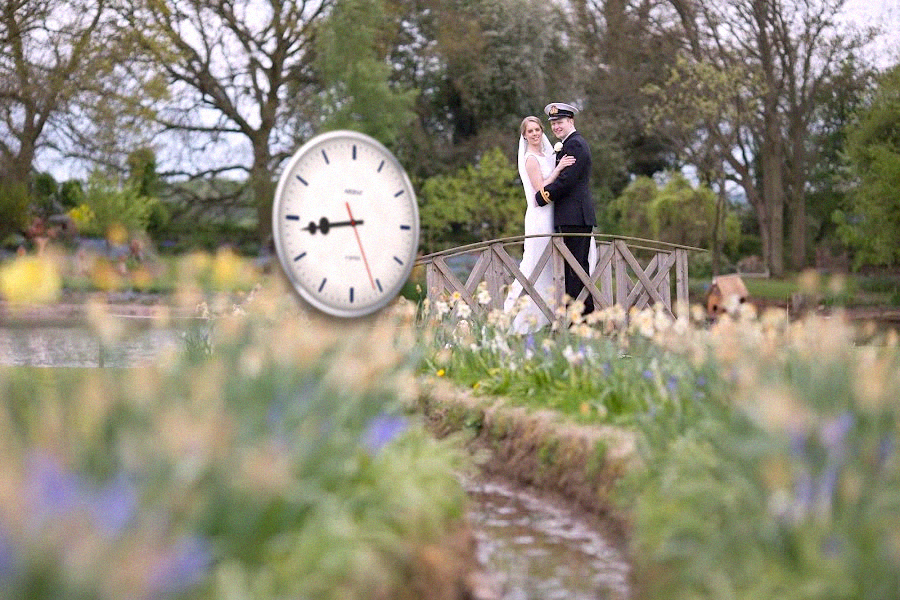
8:43:26
